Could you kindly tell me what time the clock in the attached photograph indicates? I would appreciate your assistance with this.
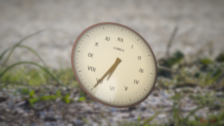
6:35
